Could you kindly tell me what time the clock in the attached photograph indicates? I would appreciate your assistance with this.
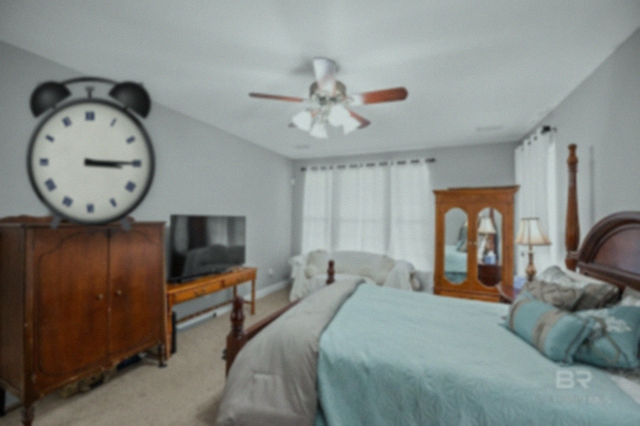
3:15
